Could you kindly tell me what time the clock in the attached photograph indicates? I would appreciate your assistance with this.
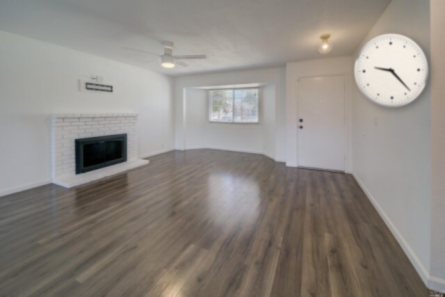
9:23
